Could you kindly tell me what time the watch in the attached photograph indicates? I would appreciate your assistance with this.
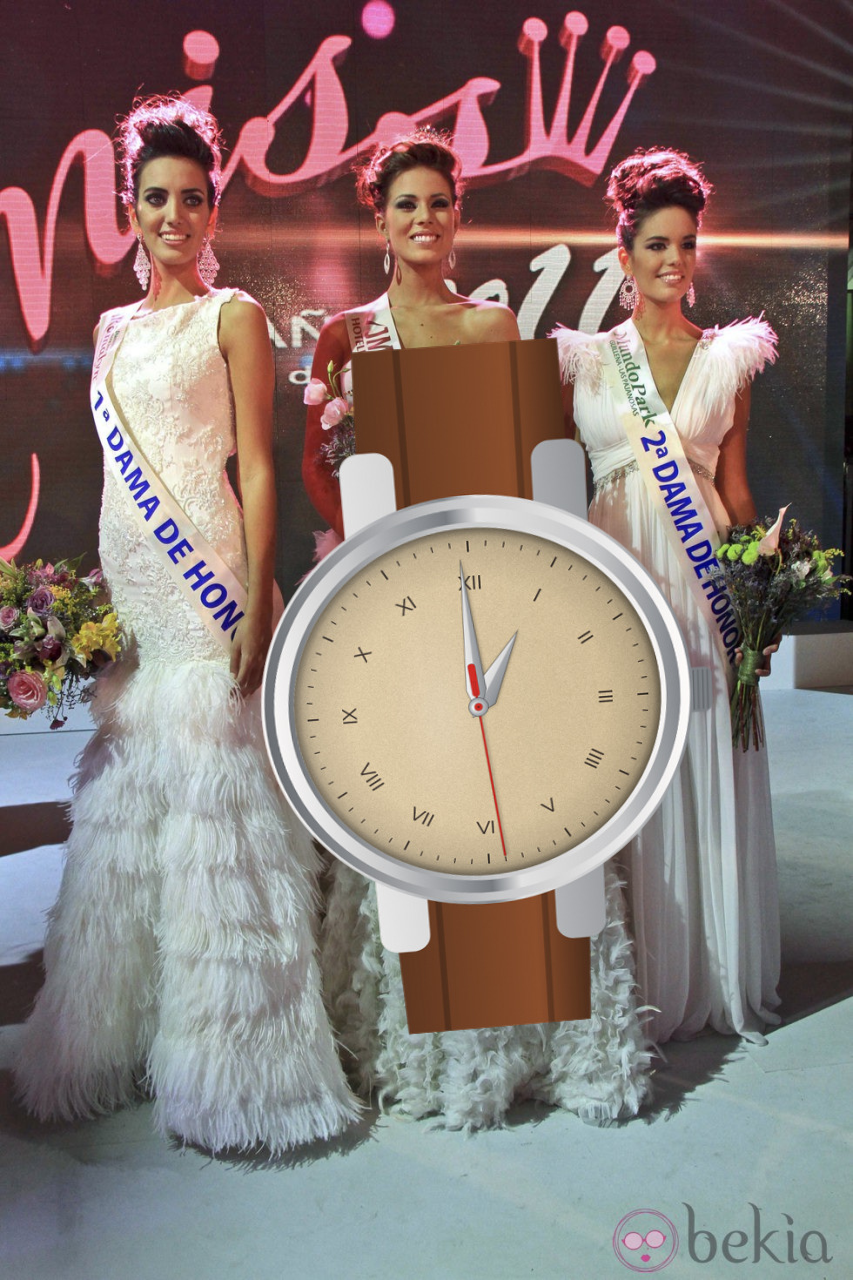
12:59:29
